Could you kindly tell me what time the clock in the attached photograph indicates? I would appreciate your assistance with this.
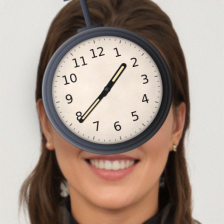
1:39
